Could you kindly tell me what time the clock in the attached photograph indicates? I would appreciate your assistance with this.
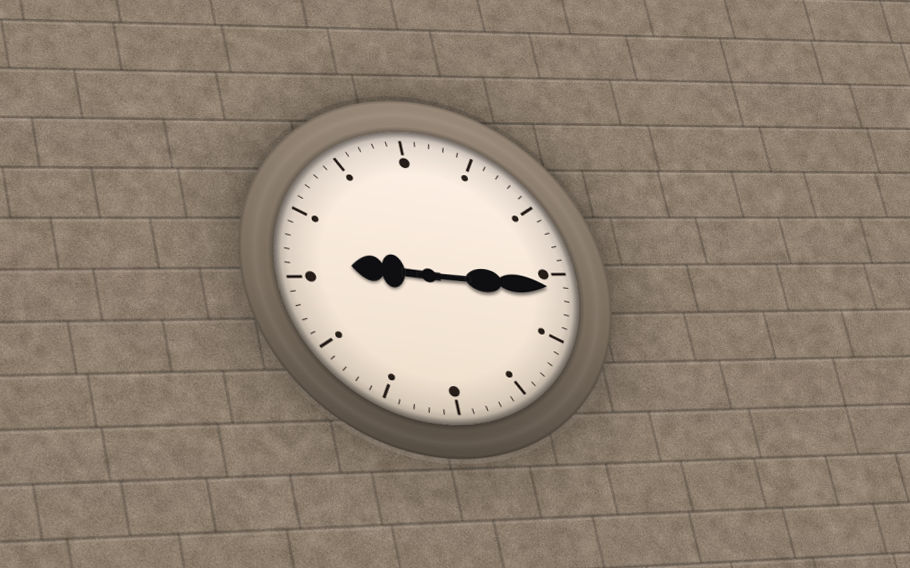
9:16
